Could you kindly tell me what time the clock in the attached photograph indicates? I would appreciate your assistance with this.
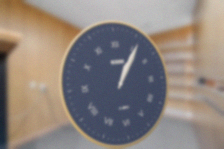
1:06
